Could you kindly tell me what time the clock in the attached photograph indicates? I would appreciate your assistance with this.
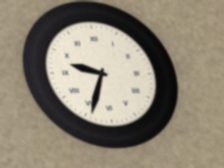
9:34
